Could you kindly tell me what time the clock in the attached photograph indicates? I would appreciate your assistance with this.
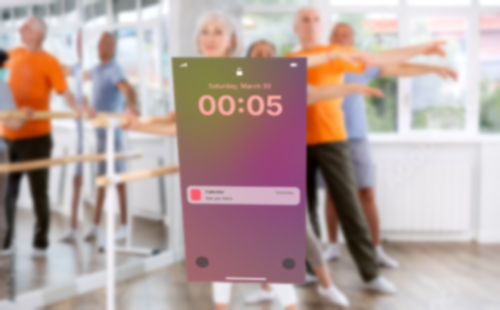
0:05
